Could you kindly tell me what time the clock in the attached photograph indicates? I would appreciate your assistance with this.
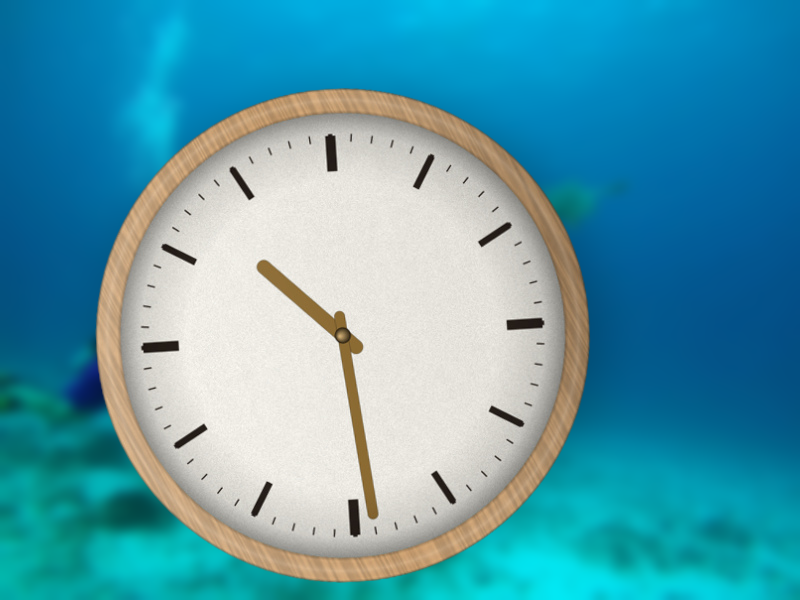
10:29
